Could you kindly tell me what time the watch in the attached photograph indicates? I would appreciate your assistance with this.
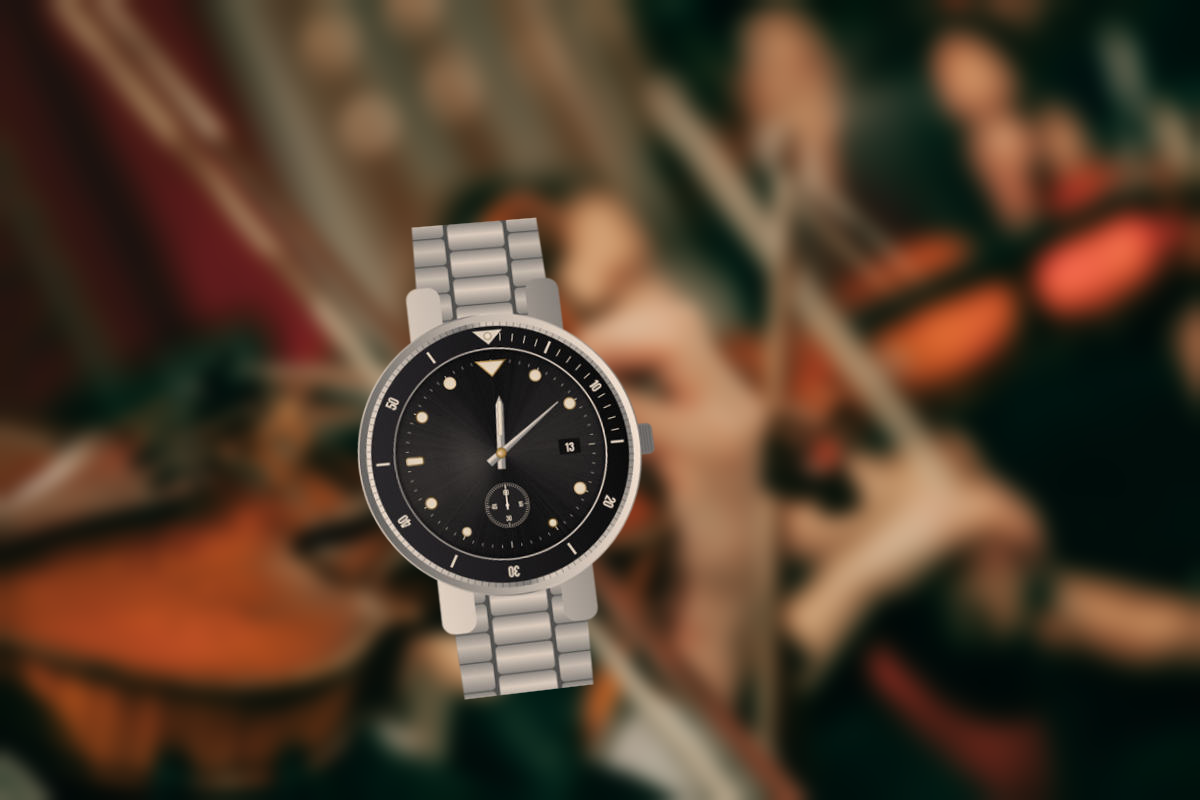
12:09
